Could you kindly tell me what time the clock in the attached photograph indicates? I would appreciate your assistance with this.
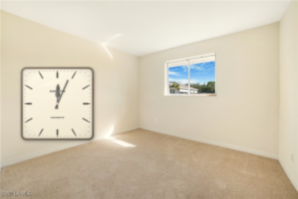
12:04
